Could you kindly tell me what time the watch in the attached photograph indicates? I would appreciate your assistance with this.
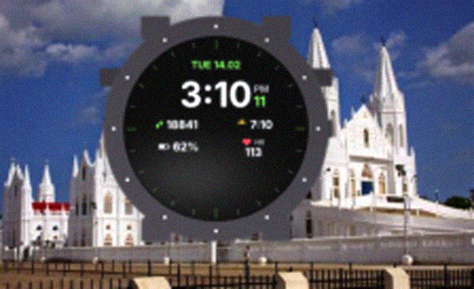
3:10
